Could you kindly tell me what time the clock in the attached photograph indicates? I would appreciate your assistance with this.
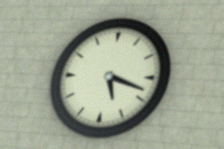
5:18
